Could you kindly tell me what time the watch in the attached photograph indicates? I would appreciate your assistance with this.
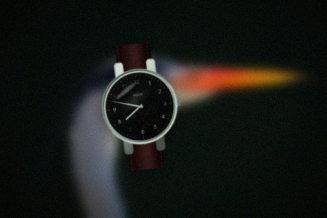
7:48
